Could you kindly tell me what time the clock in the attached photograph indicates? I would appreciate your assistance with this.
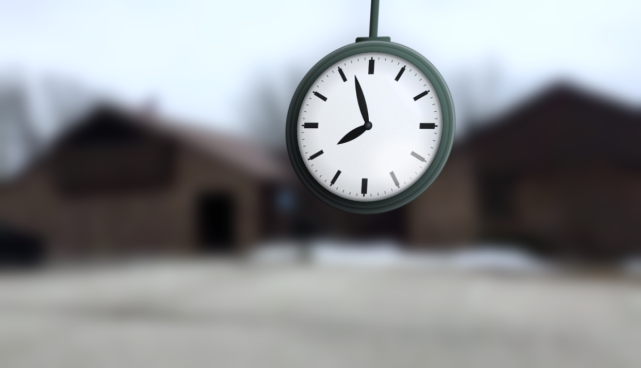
7:57
